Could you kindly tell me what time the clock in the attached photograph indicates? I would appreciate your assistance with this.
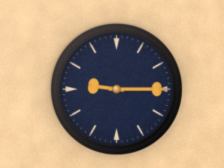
9:15
